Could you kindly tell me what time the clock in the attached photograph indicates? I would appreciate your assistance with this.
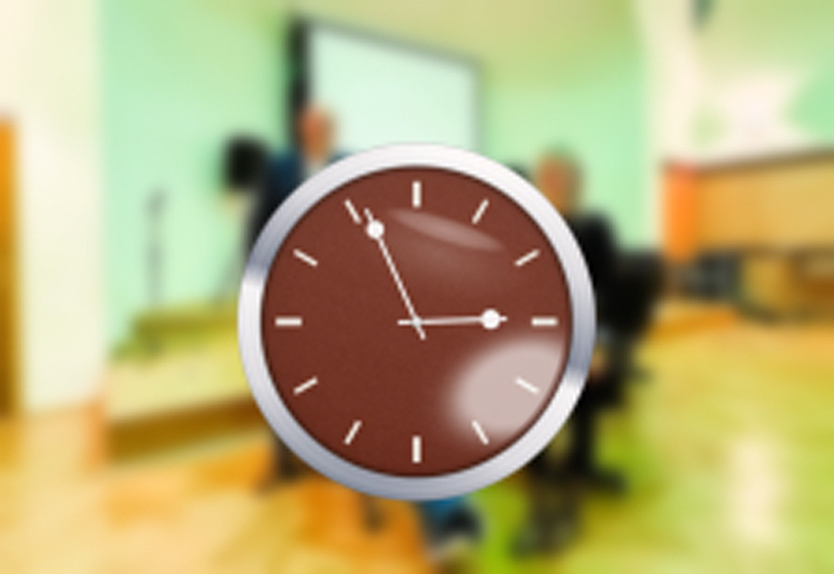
2:56
